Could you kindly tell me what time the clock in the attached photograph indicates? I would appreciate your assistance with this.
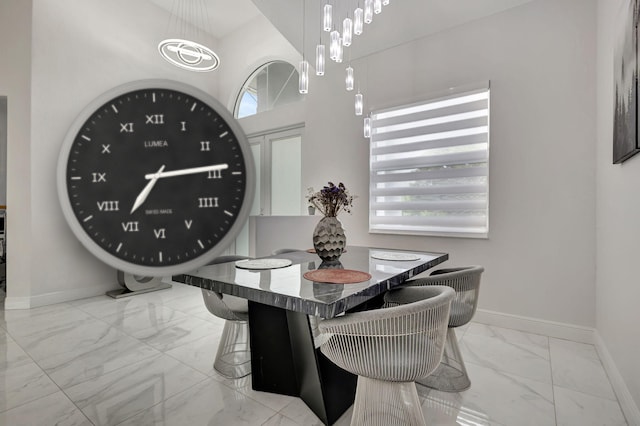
7:14
